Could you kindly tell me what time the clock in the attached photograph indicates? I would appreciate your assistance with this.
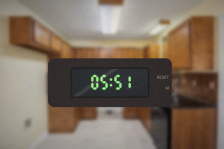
5:51
